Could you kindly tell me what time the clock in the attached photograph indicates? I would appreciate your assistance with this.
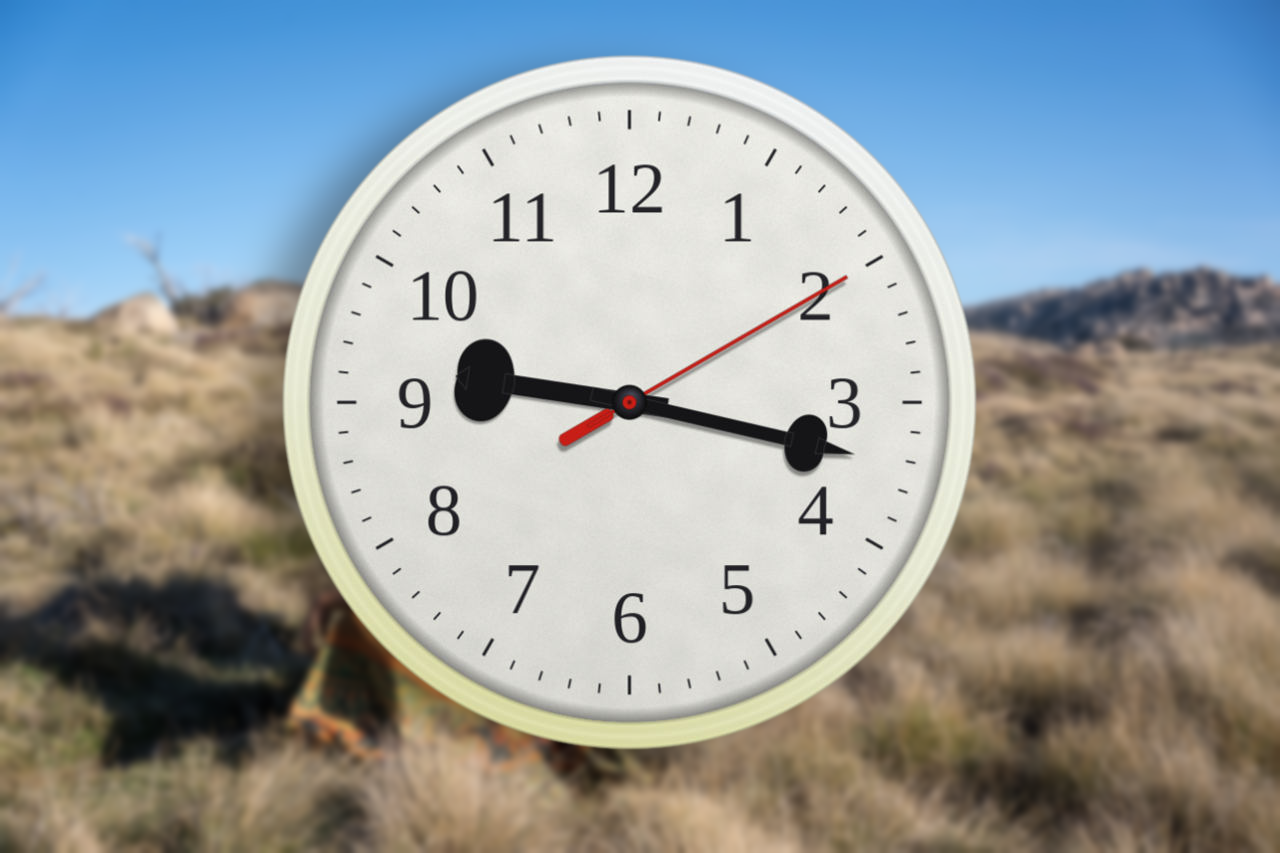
9:17:10
